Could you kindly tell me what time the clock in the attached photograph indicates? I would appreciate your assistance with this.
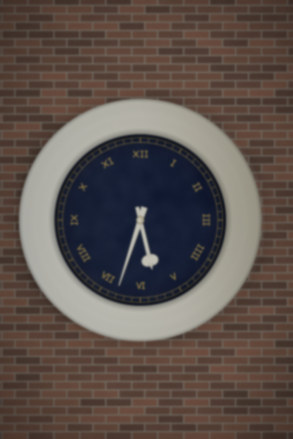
5:33
